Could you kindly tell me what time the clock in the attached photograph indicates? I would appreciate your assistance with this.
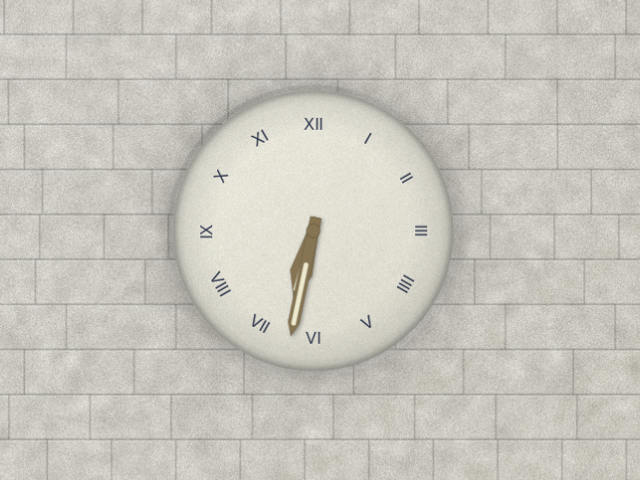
6:32
